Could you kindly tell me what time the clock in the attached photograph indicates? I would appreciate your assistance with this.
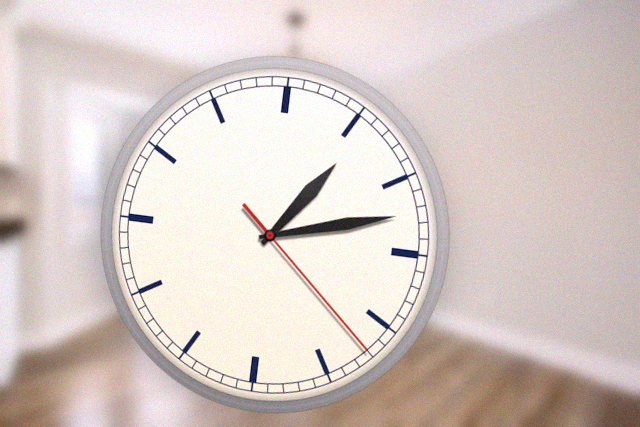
1:12:22
